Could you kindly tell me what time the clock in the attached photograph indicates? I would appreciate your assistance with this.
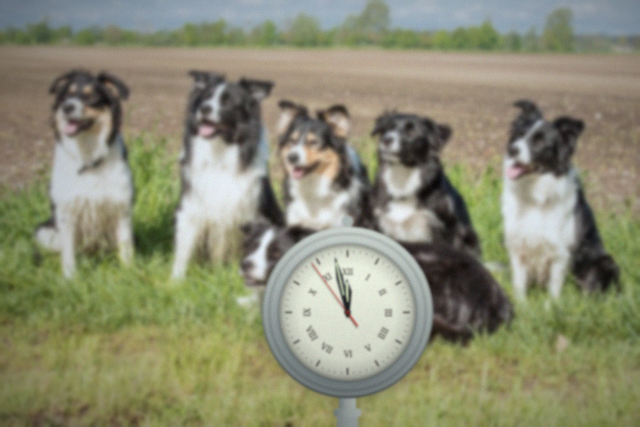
11:57:54
